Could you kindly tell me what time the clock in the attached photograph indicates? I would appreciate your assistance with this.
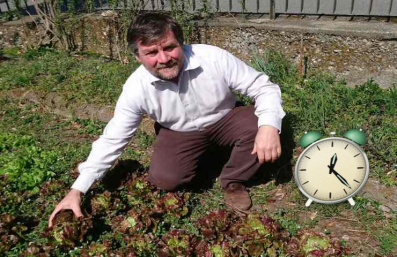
12:23
